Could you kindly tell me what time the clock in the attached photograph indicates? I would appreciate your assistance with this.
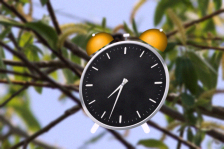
7:33
